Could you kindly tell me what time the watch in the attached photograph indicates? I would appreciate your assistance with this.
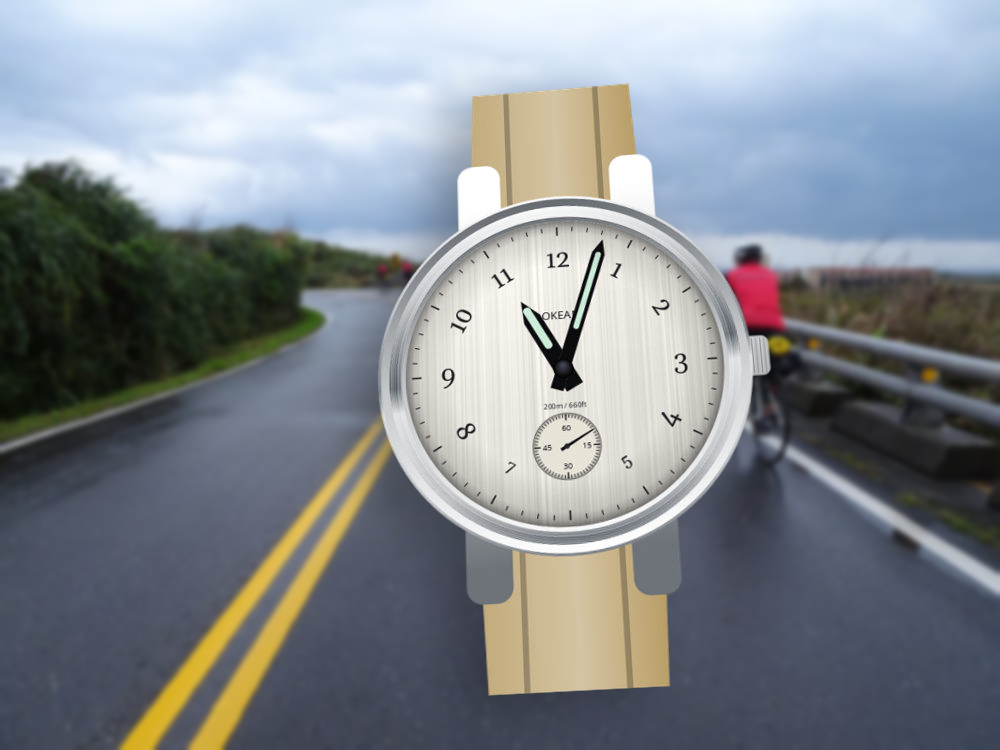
11:03:10
